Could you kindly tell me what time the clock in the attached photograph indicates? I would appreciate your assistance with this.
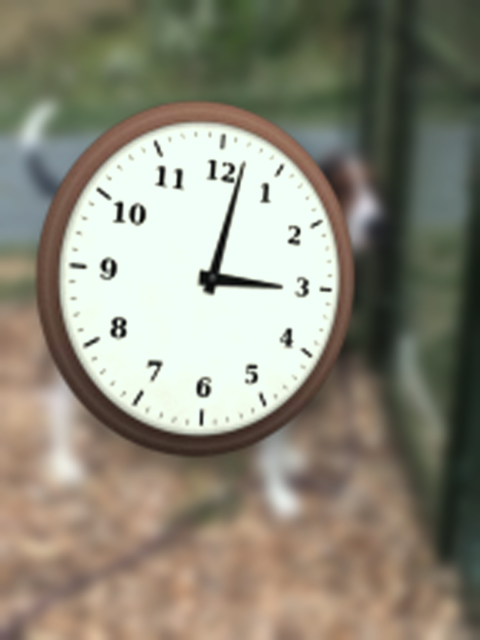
3:02
